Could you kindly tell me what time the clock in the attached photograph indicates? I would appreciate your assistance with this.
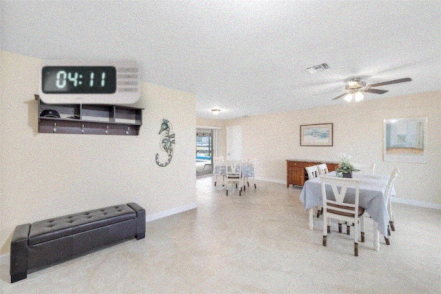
4:11
